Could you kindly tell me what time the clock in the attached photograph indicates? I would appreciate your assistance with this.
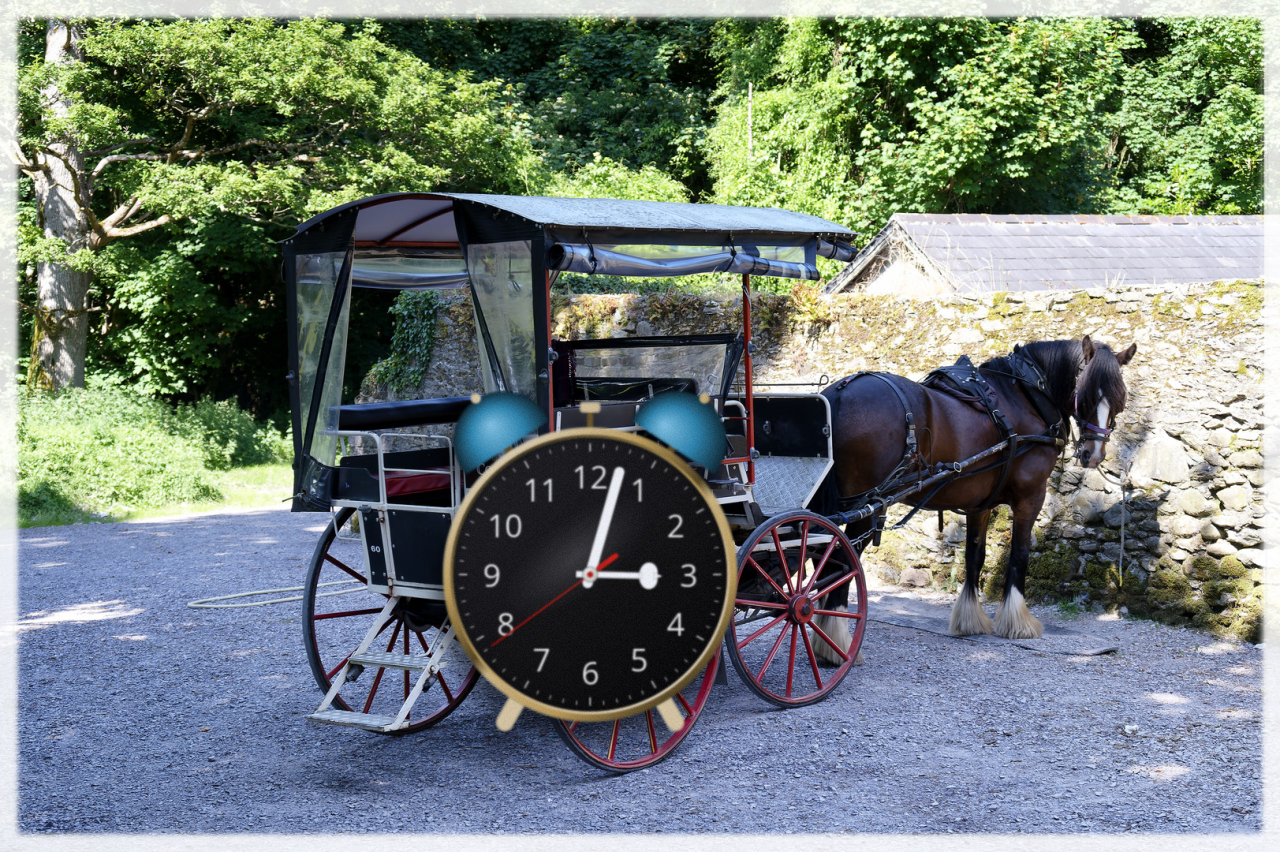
3:02:39
